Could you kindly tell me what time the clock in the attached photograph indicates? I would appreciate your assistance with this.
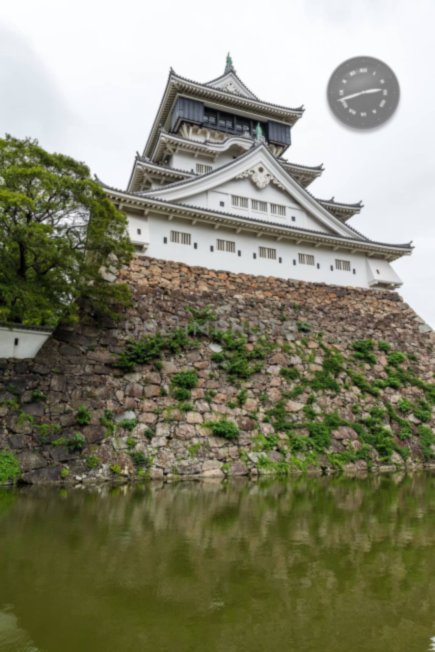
2:42
